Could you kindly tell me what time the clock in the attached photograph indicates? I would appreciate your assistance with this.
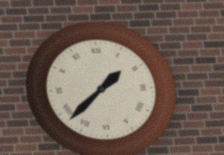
1:38
